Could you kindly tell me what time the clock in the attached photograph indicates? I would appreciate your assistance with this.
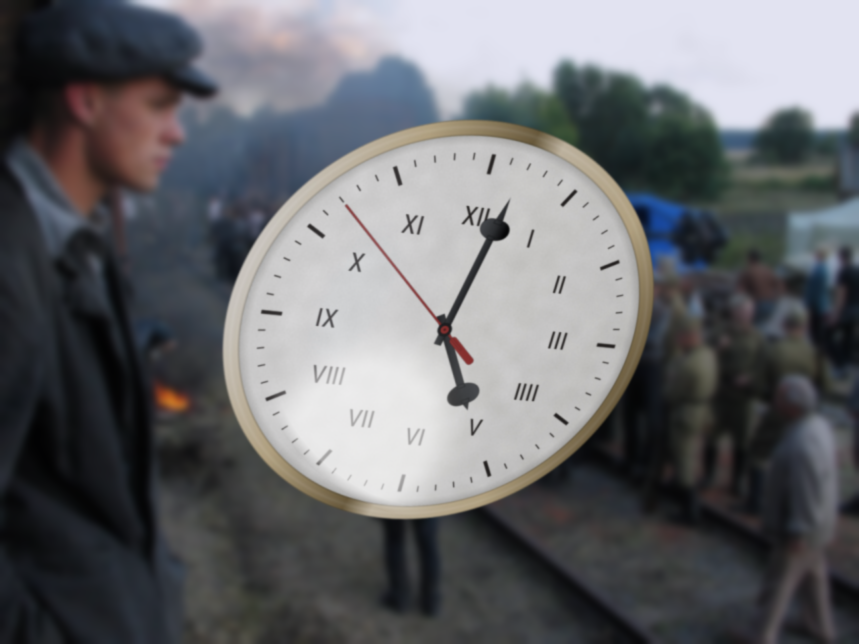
5:01:52
